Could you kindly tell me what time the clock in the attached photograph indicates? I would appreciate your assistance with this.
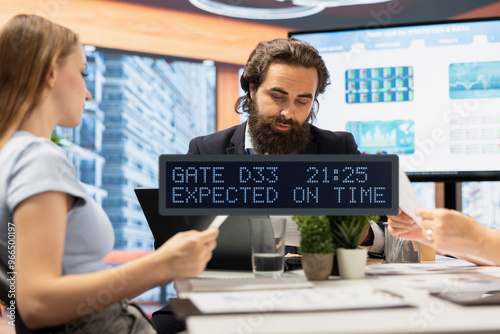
21:25
